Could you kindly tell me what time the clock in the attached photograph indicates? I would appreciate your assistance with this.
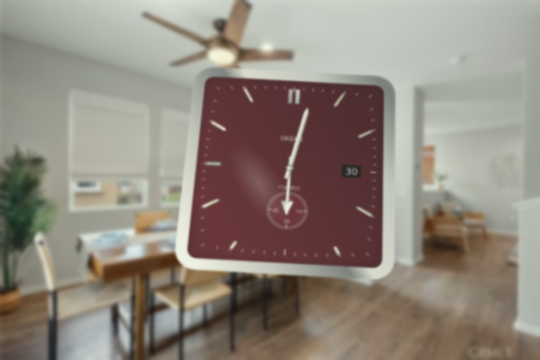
6:02
